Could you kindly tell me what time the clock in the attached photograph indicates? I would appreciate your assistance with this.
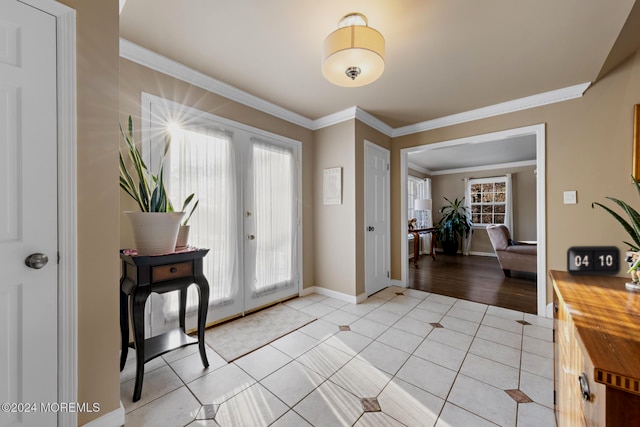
4:10
